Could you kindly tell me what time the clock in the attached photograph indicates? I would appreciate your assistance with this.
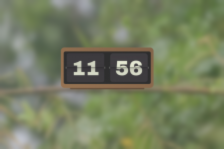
11:56
